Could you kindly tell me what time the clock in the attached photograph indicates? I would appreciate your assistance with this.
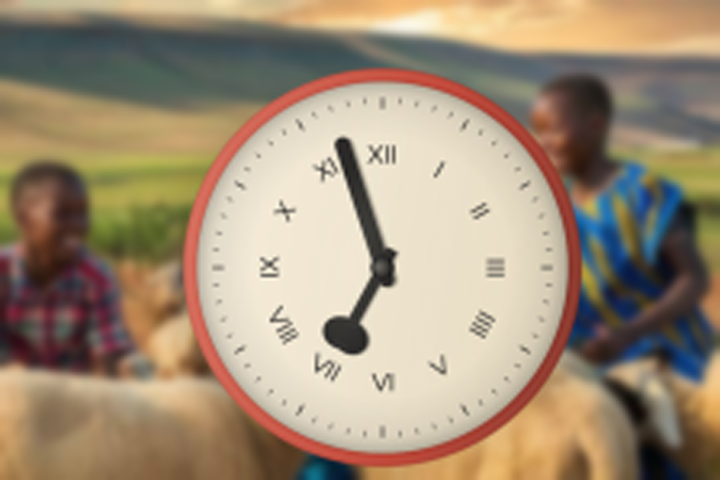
6:57
